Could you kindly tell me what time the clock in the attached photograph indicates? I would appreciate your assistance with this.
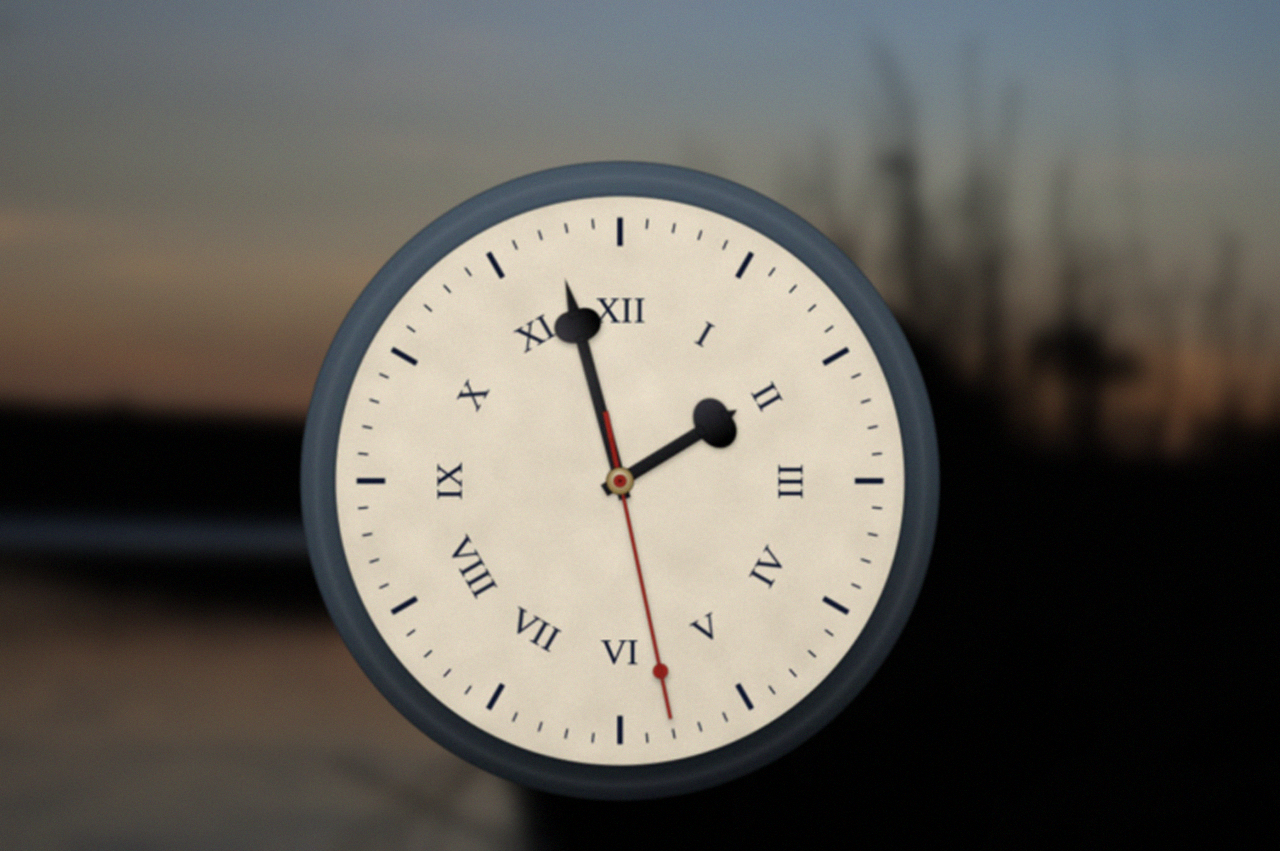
1:57:28
